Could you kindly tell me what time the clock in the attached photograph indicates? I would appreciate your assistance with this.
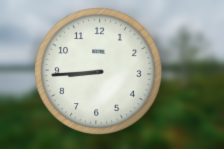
8:44
